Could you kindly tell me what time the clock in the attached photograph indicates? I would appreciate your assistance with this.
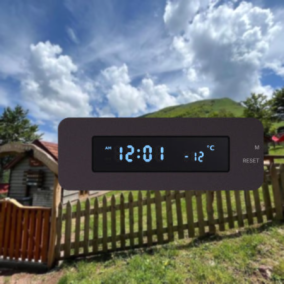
12:01
